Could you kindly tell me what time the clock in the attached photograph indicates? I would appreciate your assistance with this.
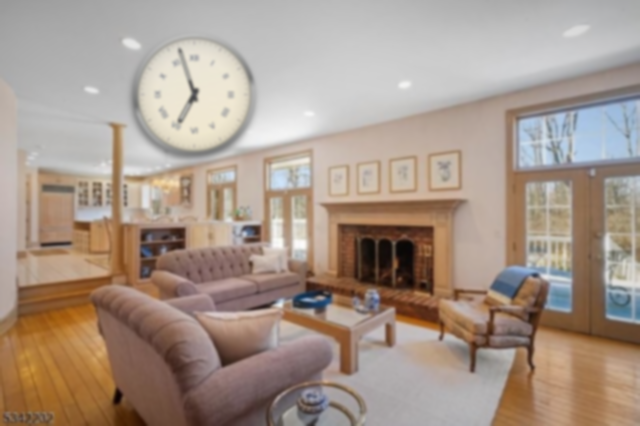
6:57
